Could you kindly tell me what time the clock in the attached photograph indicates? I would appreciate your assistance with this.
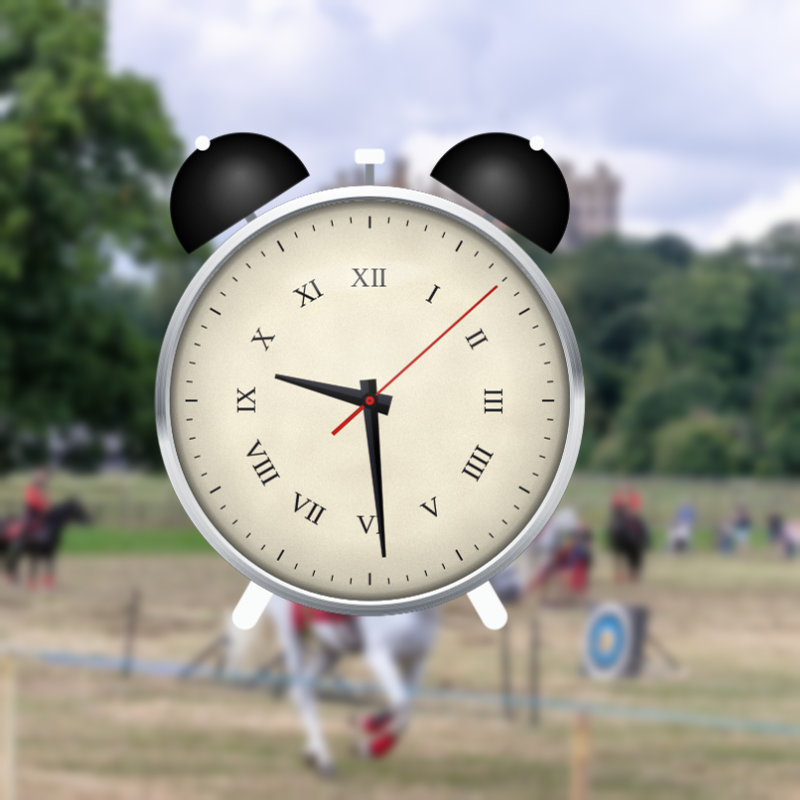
9:29:08
